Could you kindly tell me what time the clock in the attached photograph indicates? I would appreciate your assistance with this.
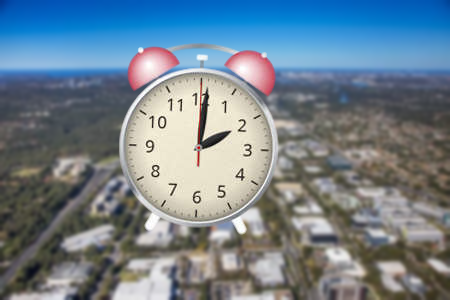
2:01:00
